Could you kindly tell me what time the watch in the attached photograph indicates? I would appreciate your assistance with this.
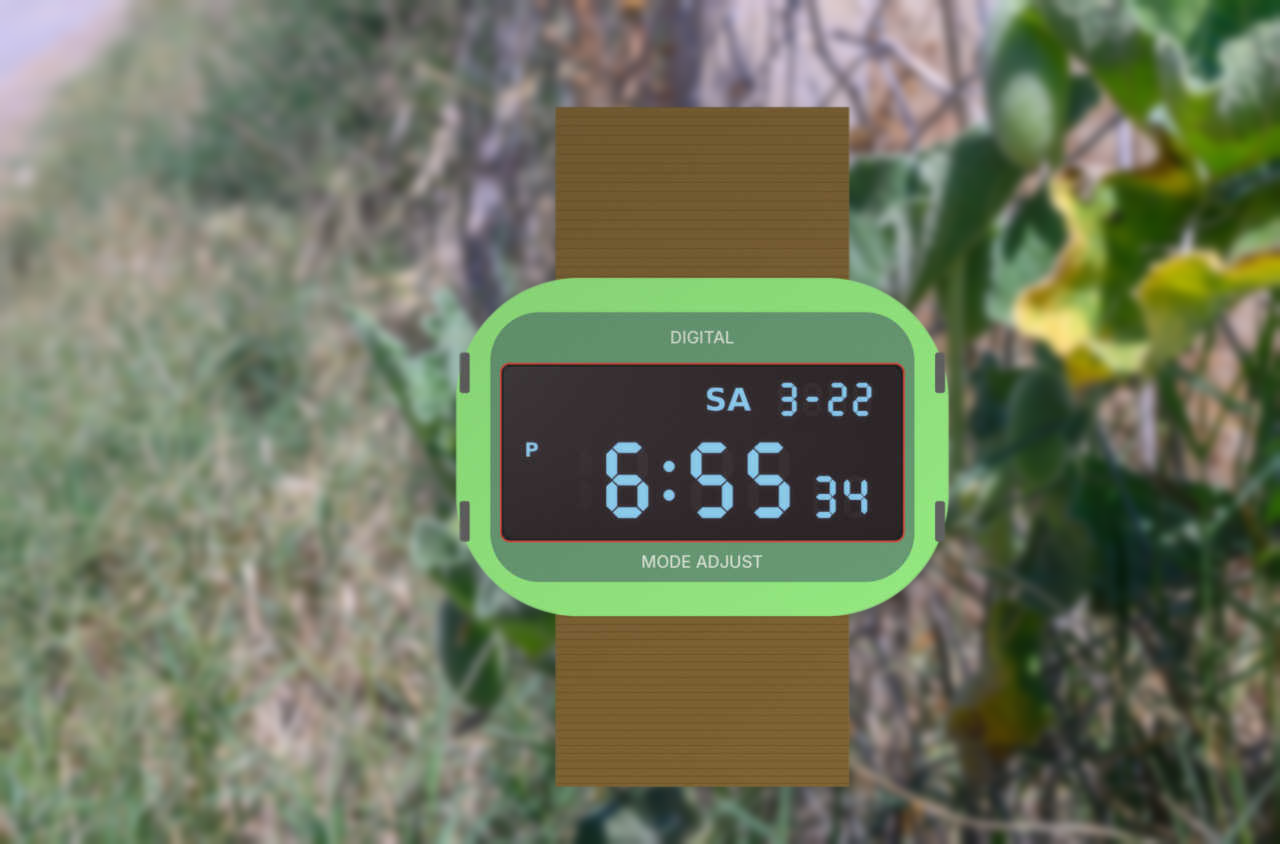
6:55:34
